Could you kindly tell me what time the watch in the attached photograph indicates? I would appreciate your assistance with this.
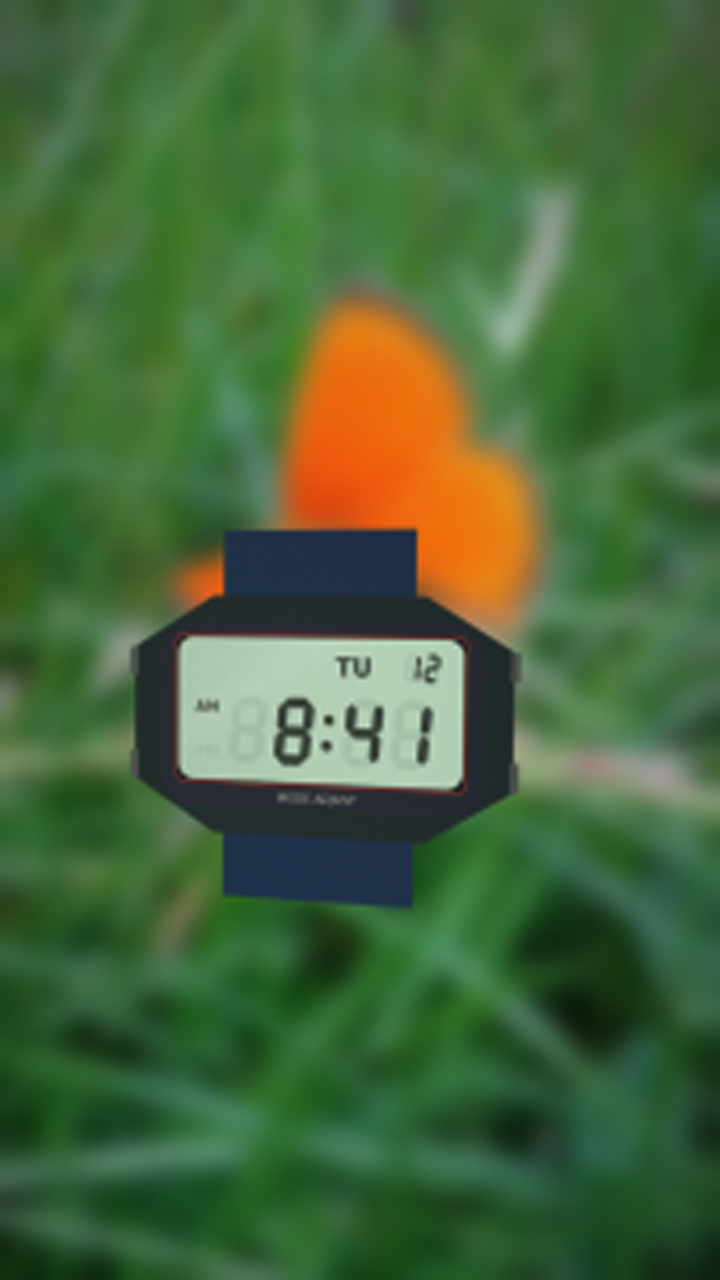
8:41
